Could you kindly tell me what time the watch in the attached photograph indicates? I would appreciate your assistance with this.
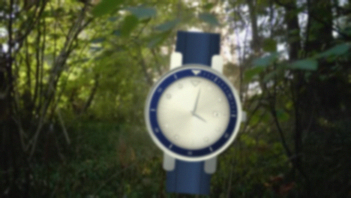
4:02
